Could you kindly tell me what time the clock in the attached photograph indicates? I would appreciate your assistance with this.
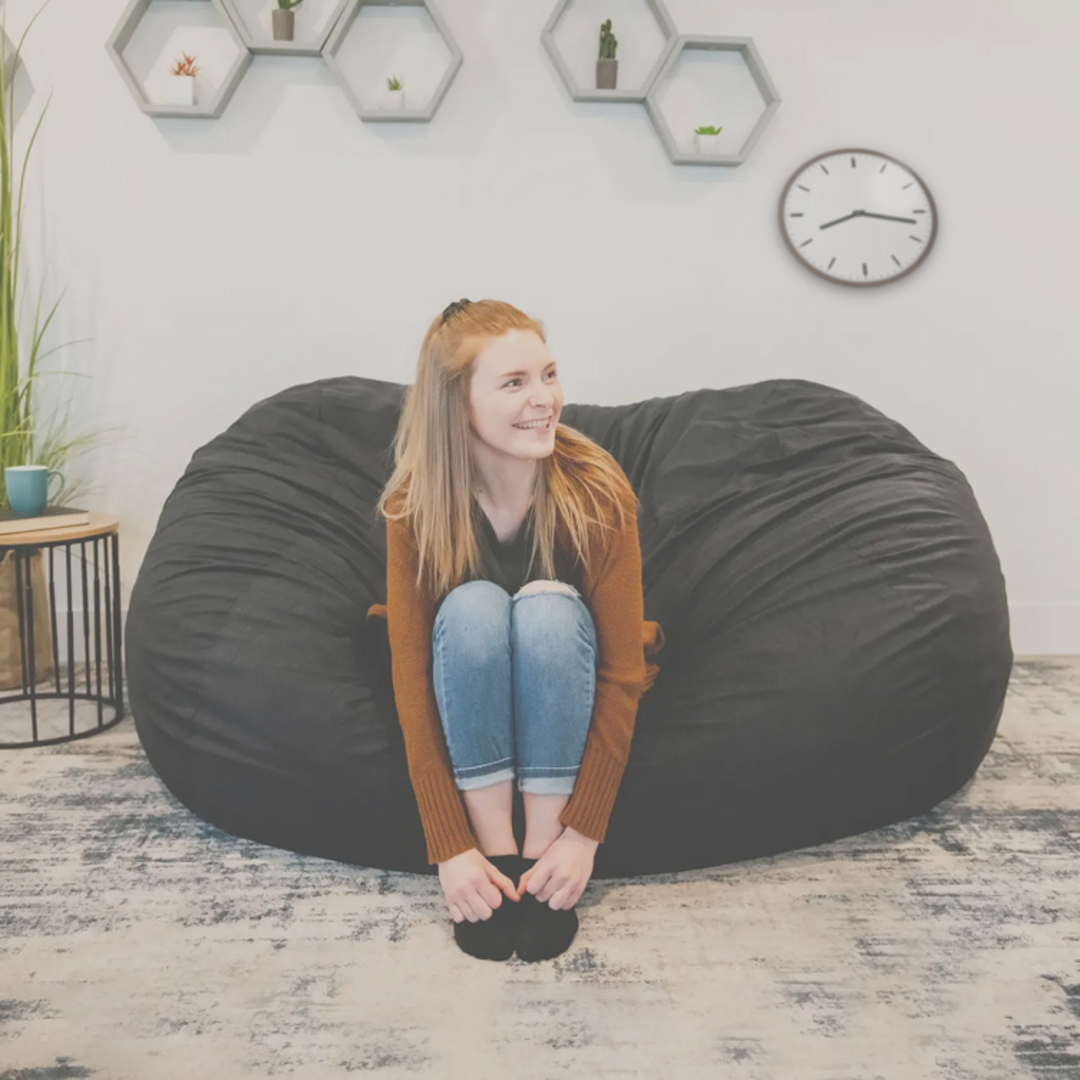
8:17
